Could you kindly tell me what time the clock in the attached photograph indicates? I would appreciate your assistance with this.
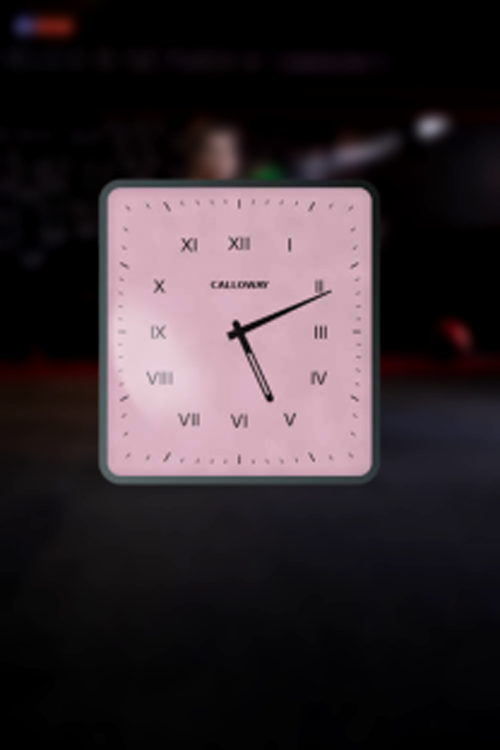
5:11
